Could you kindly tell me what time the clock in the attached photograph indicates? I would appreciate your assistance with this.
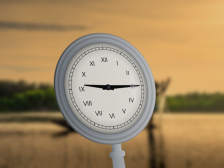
9:15
